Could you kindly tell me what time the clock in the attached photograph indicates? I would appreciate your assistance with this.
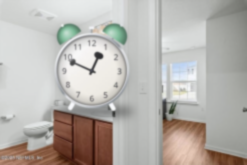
12:49
